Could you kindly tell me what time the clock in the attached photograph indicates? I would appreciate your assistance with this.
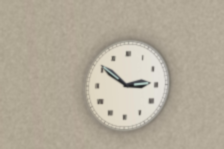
2:51
